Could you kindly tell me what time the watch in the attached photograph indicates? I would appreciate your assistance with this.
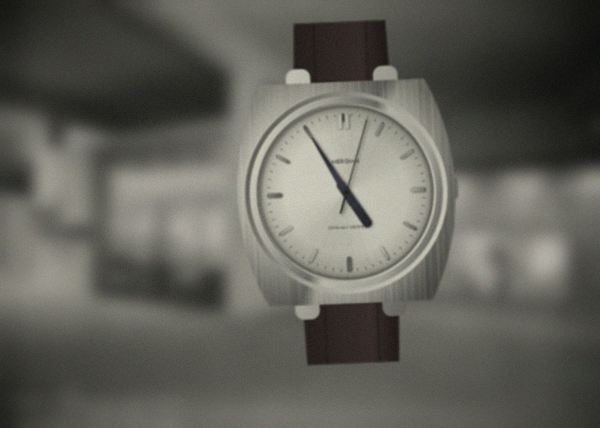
4:55:03
